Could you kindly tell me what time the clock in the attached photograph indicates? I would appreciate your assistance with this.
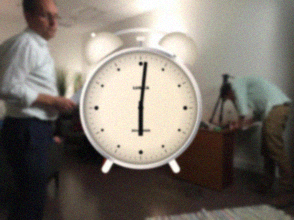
6:01
